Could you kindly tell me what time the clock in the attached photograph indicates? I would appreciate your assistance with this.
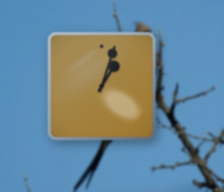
1:03
